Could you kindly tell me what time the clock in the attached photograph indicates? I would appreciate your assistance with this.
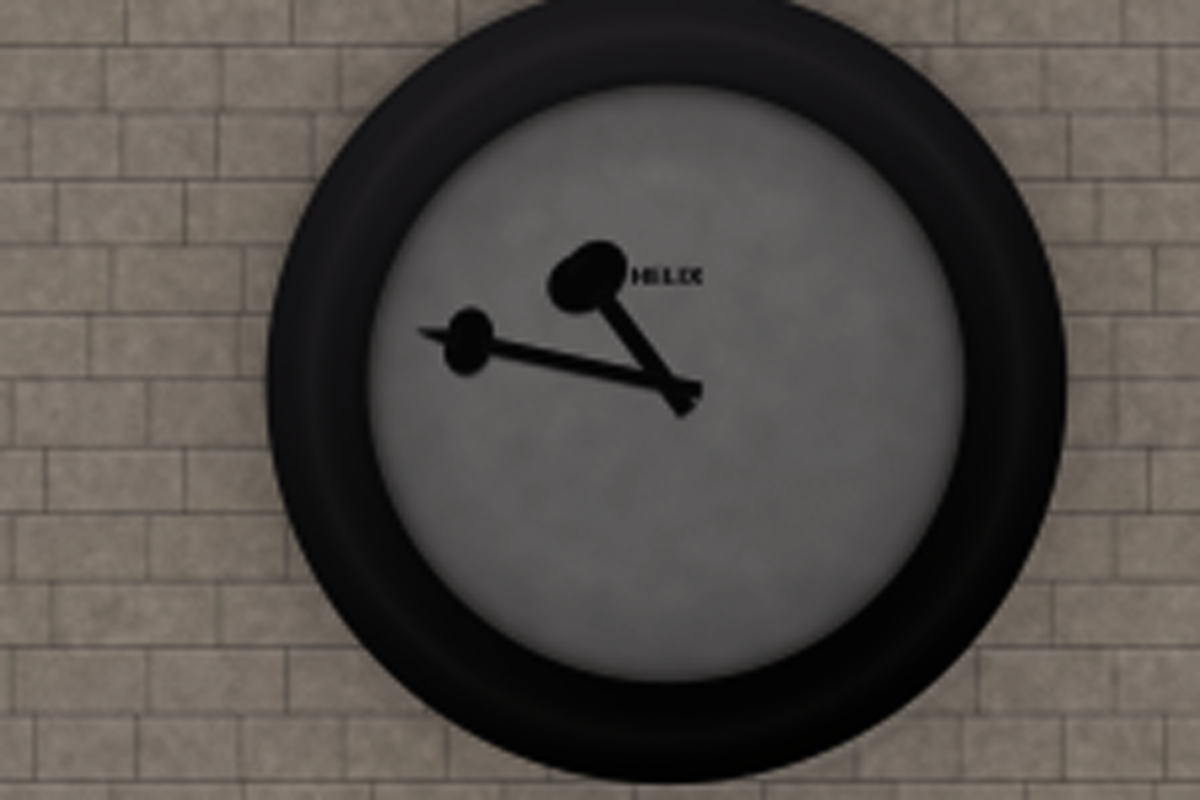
10:47
